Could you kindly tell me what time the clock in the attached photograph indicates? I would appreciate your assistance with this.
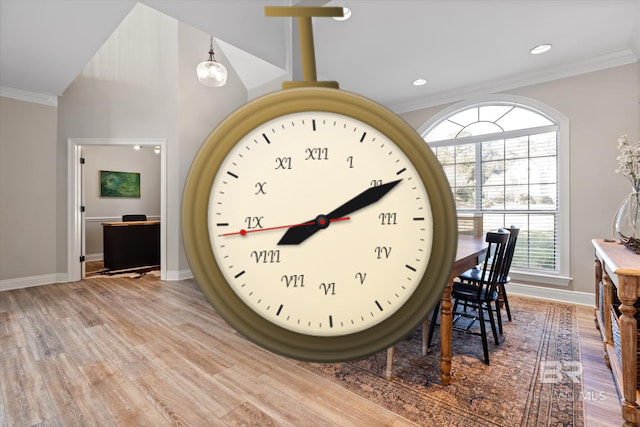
8:10:44
